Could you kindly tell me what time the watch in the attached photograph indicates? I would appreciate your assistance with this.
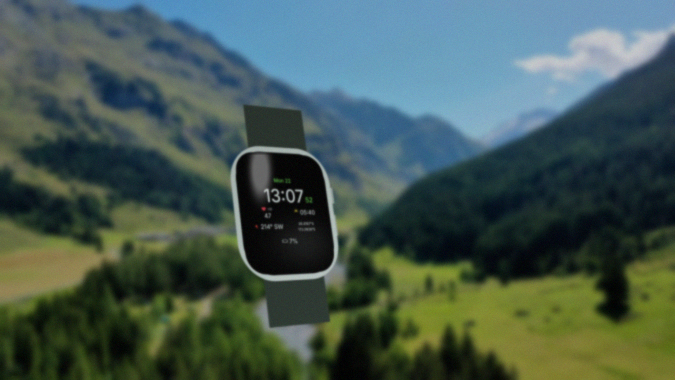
13:07
